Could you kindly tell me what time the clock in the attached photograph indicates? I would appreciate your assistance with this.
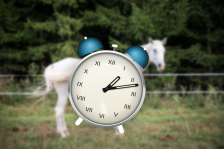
1:12
